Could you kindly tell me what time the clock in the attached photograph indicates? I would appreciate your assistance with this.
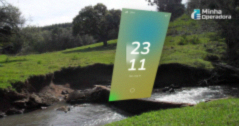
23:11
